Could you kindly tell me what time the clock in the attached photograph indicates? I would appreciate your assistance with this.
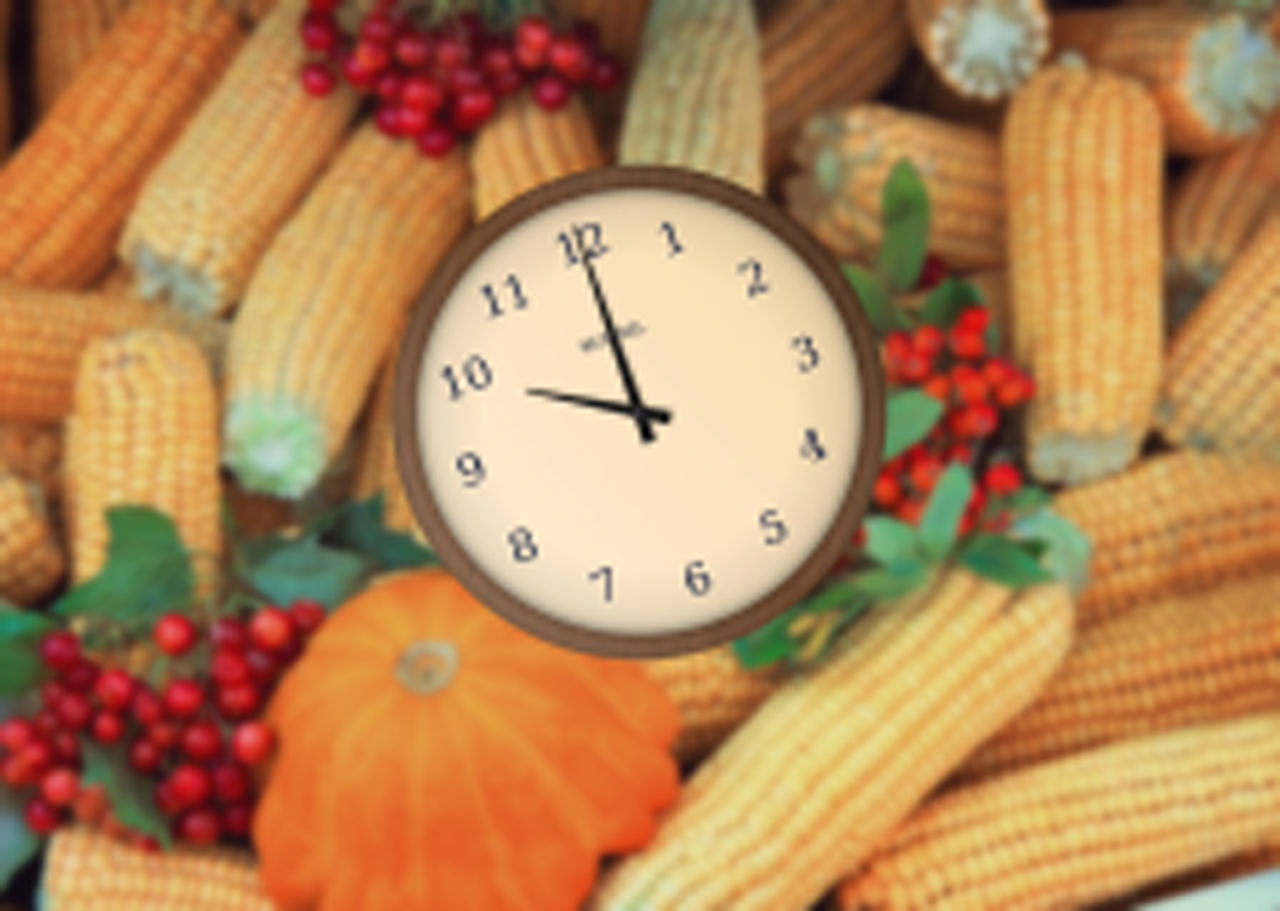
10:00
